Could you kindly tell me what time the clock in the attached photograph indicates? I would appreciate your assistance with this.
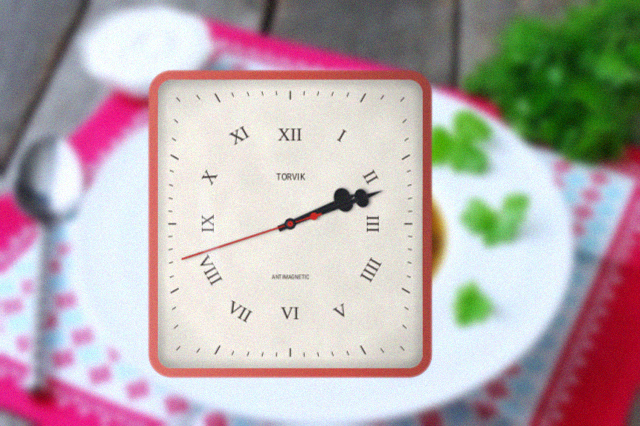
2:11:42
